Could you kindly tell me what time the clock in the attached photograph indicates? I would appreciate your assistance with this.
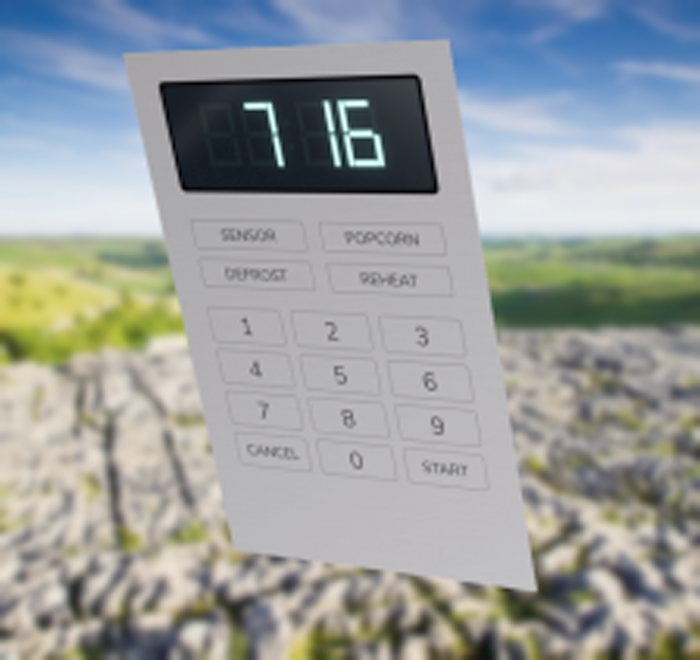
7:16
